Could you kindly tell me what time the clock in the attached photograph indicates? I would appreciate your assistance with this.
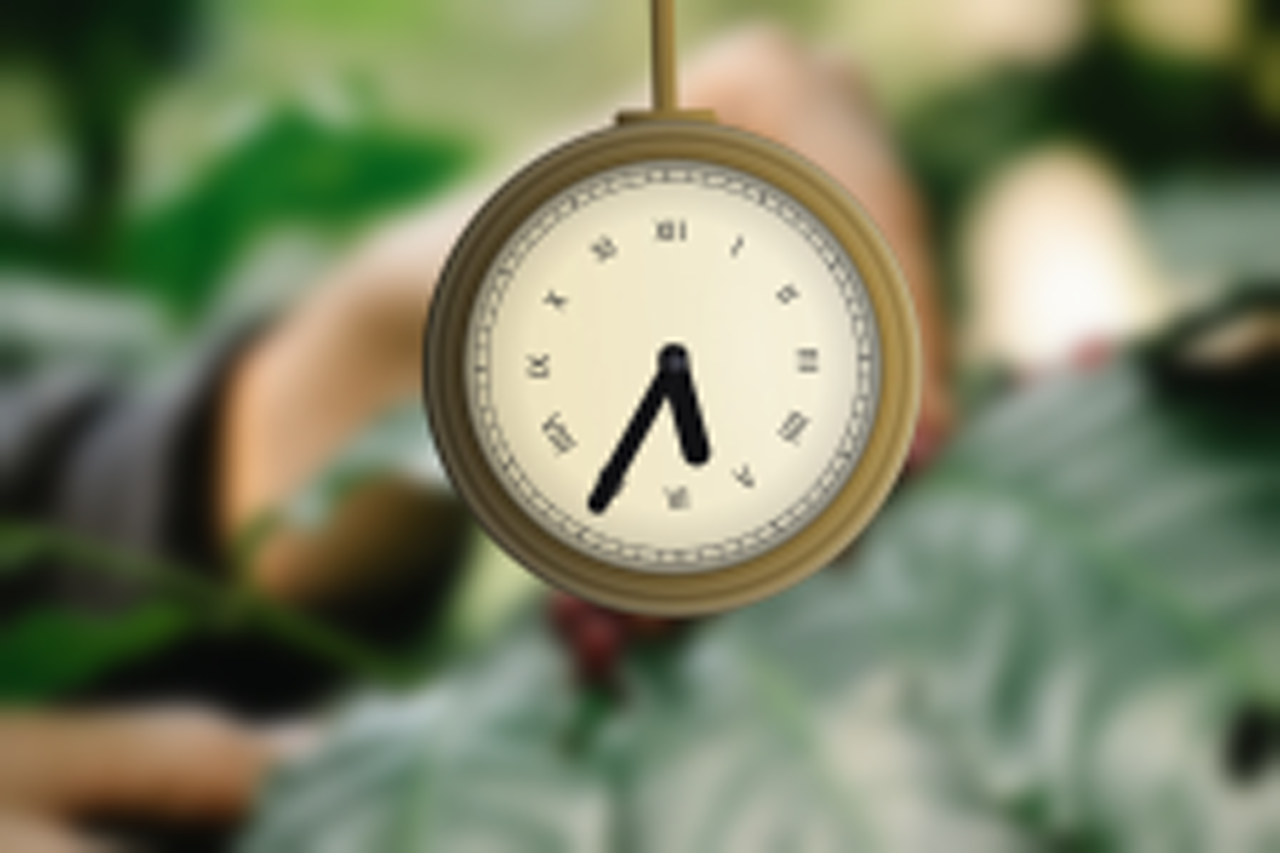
5:35
